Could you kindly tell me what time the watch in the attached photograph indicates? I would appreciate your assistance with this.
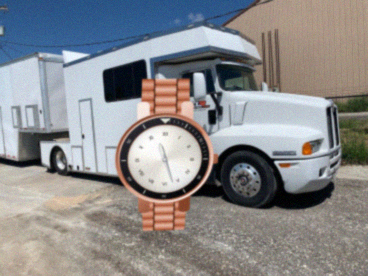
11:27
